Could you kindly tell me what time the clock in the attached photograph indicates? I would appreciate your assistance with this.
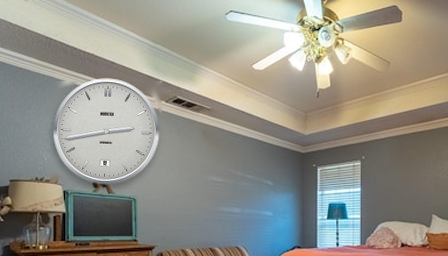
2:43
